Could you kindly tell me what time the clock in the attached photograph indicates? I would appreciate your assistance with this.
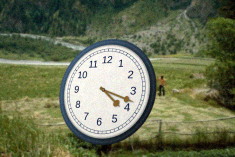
4:18
